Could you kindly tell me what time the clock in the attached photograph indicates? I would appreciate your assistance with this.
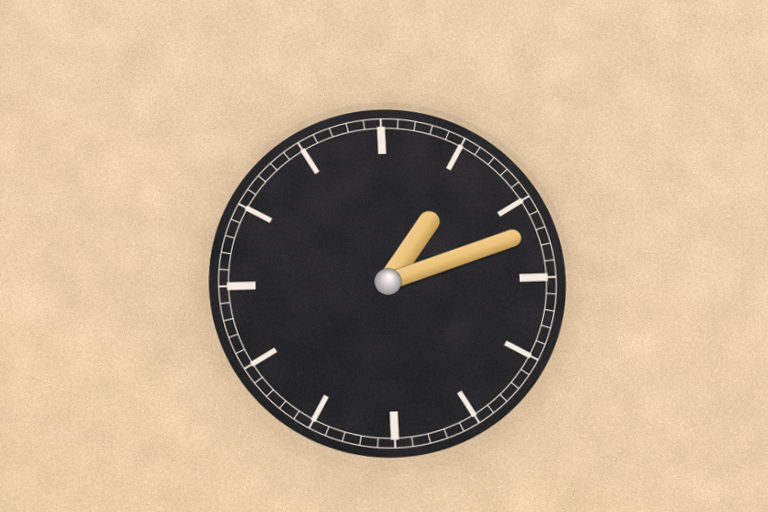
1:12
